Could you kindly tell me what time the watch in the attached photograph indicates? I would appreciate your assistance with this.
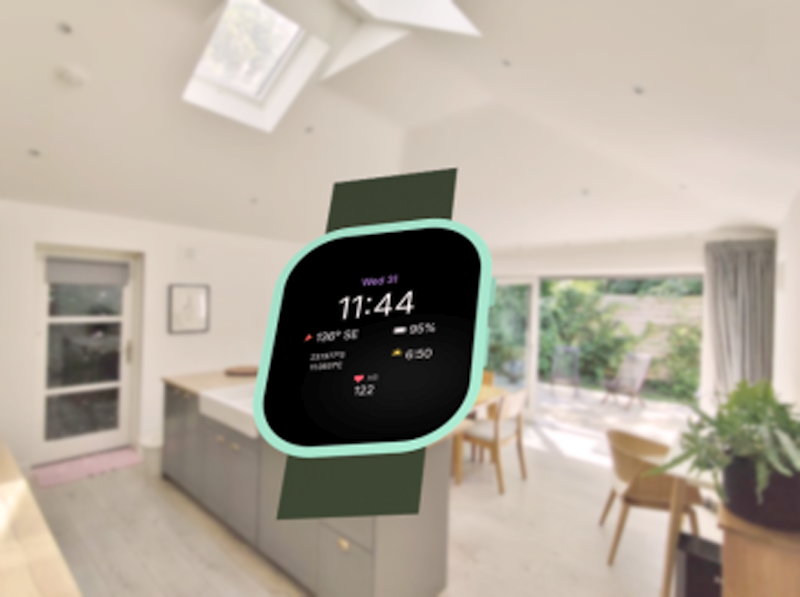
11:44
